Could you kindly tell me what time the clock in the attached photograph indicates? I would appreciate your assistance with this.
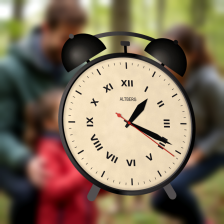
1:19:21
